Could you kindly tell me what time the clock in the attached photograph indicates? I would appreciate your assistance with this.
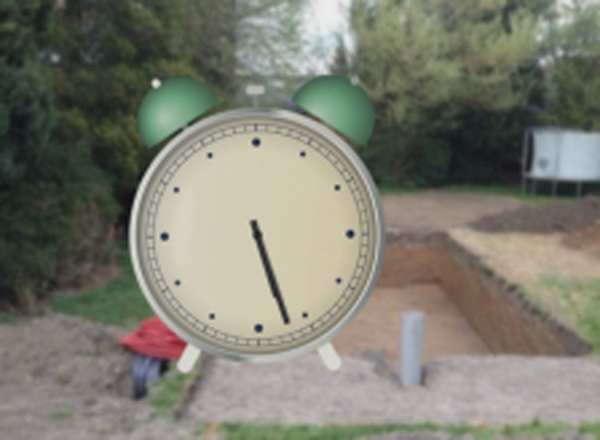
5:27
